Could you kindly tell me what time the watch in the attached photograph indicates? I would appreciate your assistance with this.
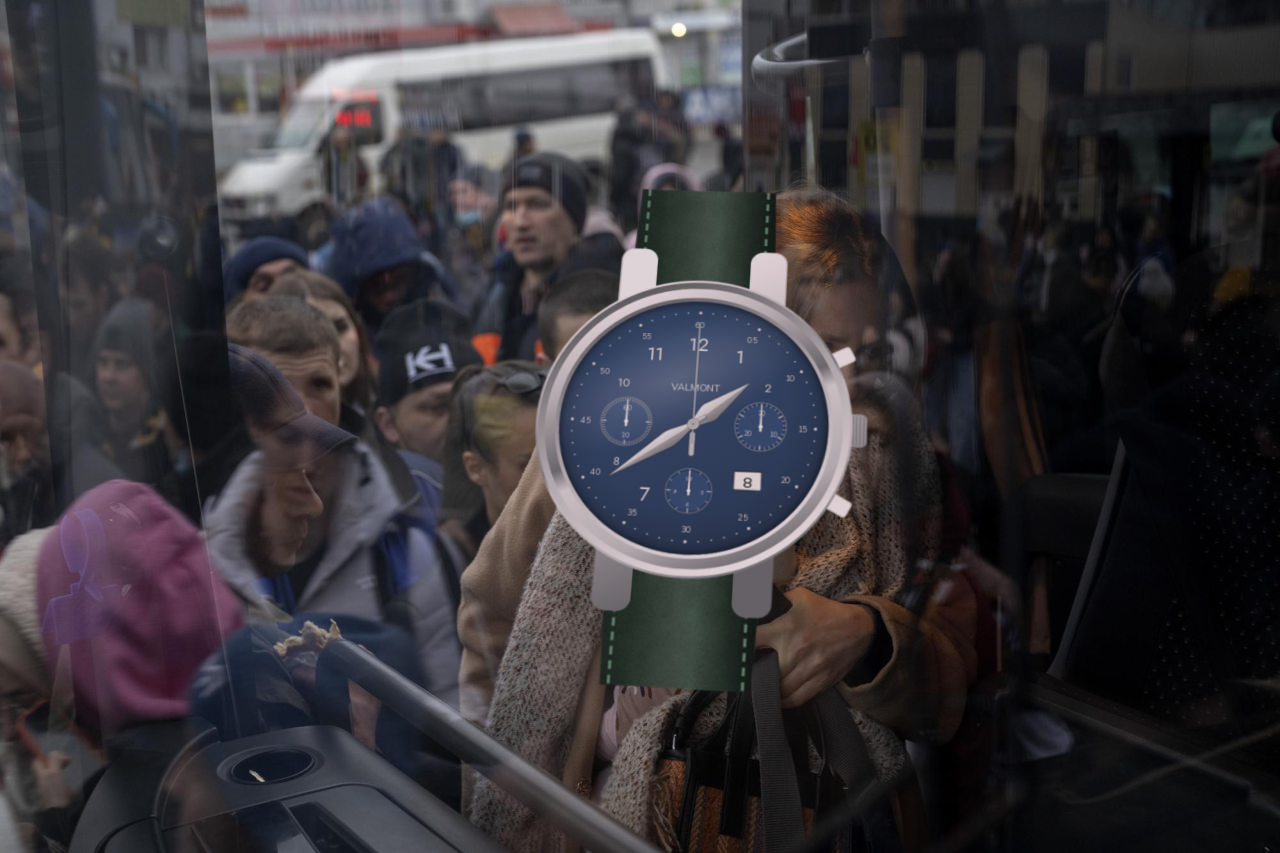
1:39
